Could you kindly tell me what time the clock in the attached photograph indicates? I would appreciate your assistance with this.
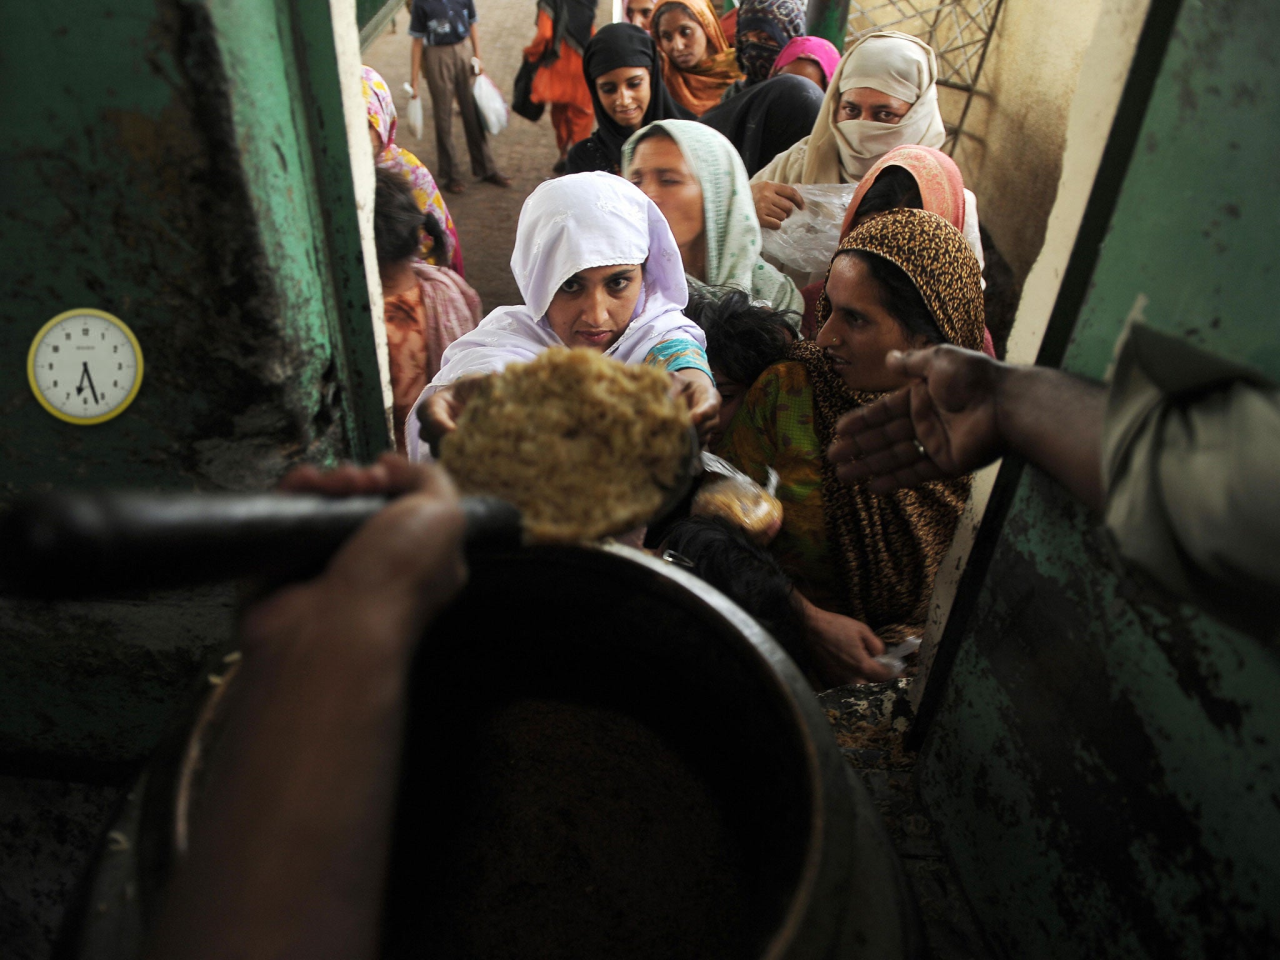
6:27
